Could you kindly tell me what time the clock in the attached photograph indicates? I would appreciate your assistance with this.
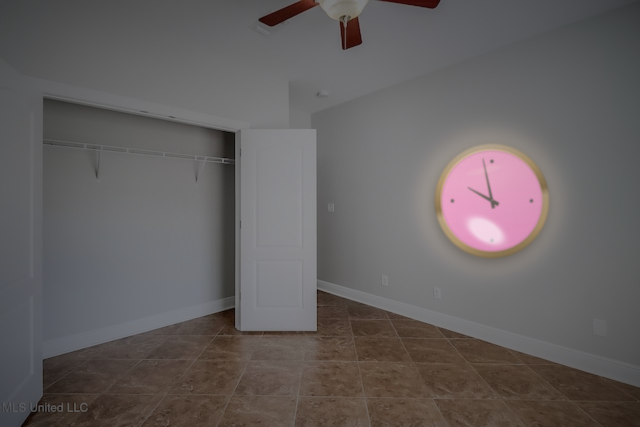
9:58
